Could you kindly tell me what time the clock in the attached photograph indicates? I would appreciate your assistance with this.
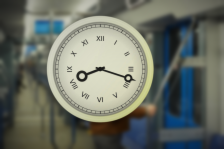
8:18
